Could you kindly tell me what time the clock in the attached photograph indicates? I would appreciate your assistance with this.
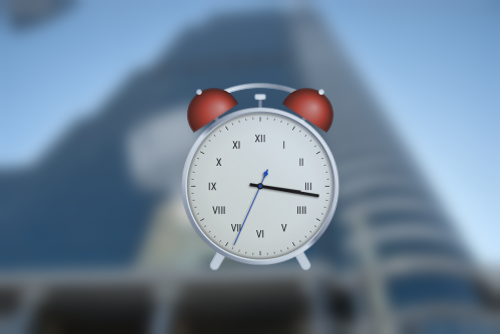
3:16:34
